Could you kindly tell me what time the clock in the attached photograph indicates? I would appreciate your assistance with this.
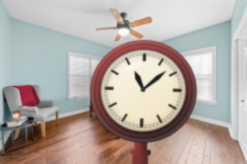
11:08
